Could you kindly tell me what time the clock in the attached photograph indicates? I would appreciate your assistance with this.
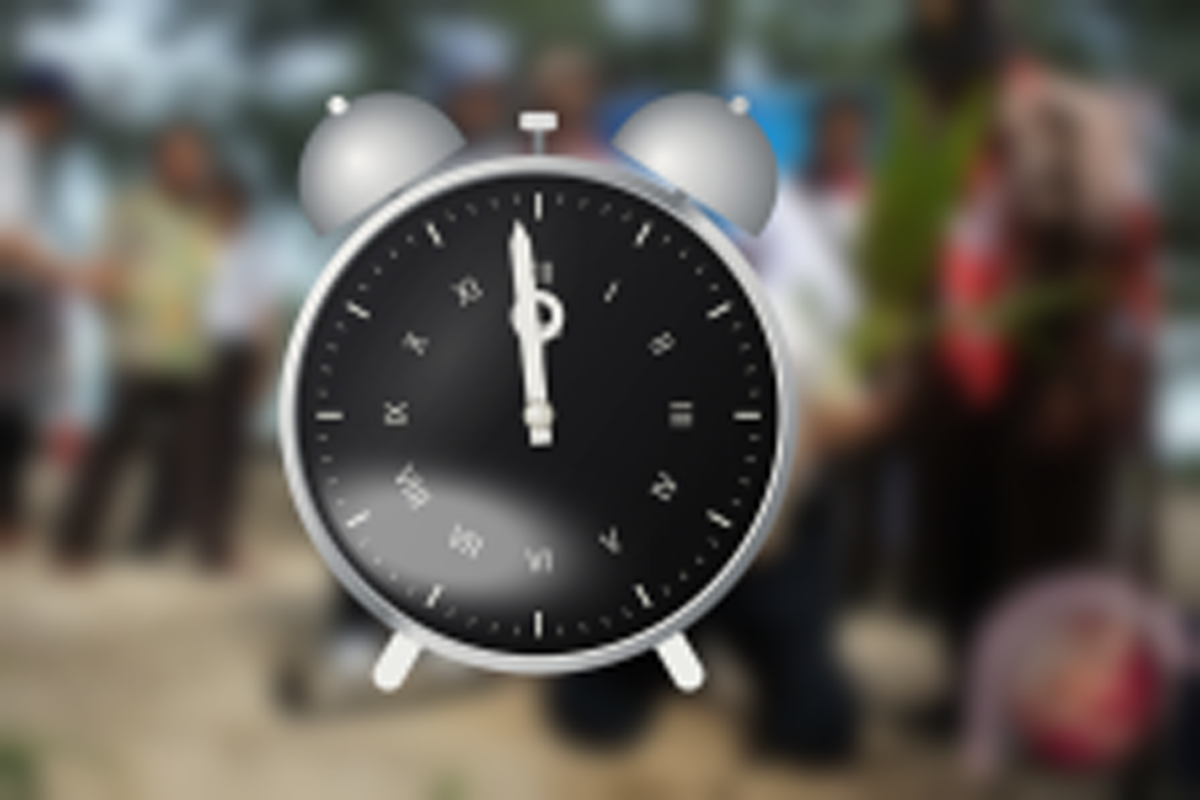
11:59
